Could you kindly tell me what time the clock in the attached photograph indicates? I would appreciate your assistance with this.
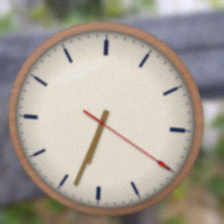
6:33:20
